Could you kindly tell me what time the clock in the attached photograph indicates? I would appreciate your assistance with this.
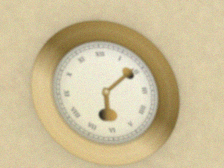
6:09
